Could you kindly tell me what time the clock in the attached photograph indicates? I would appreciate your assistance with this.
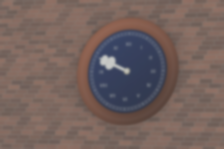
9:49
